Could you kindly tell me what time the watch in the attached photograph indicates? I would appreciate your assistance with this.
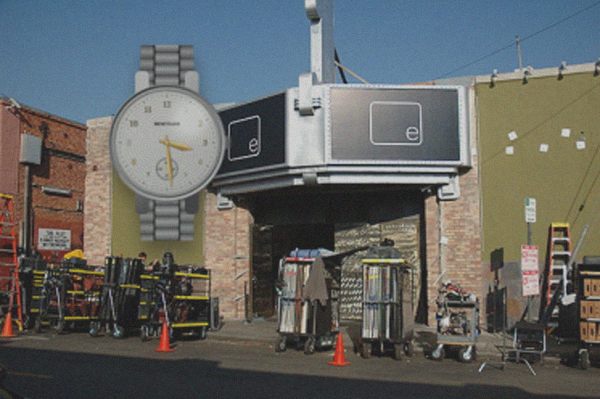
3:29
